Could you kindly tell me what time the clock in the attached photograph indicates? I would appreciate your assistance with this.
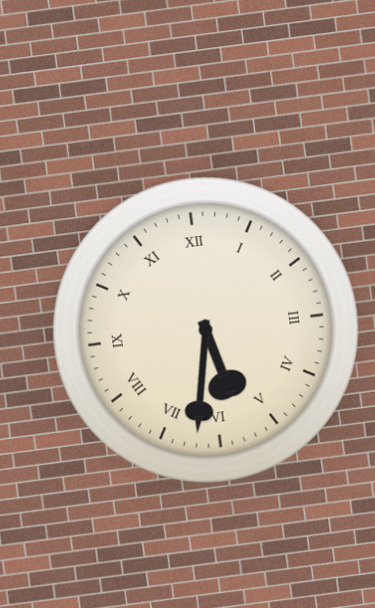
5:32
